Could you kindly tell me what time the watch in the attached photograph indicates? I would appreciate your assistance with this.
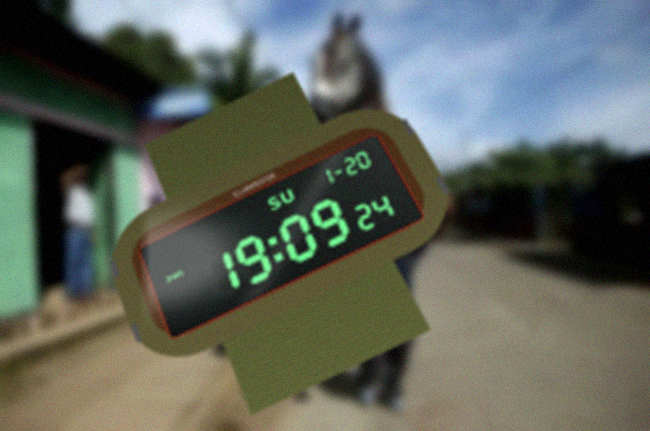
19:09:24
